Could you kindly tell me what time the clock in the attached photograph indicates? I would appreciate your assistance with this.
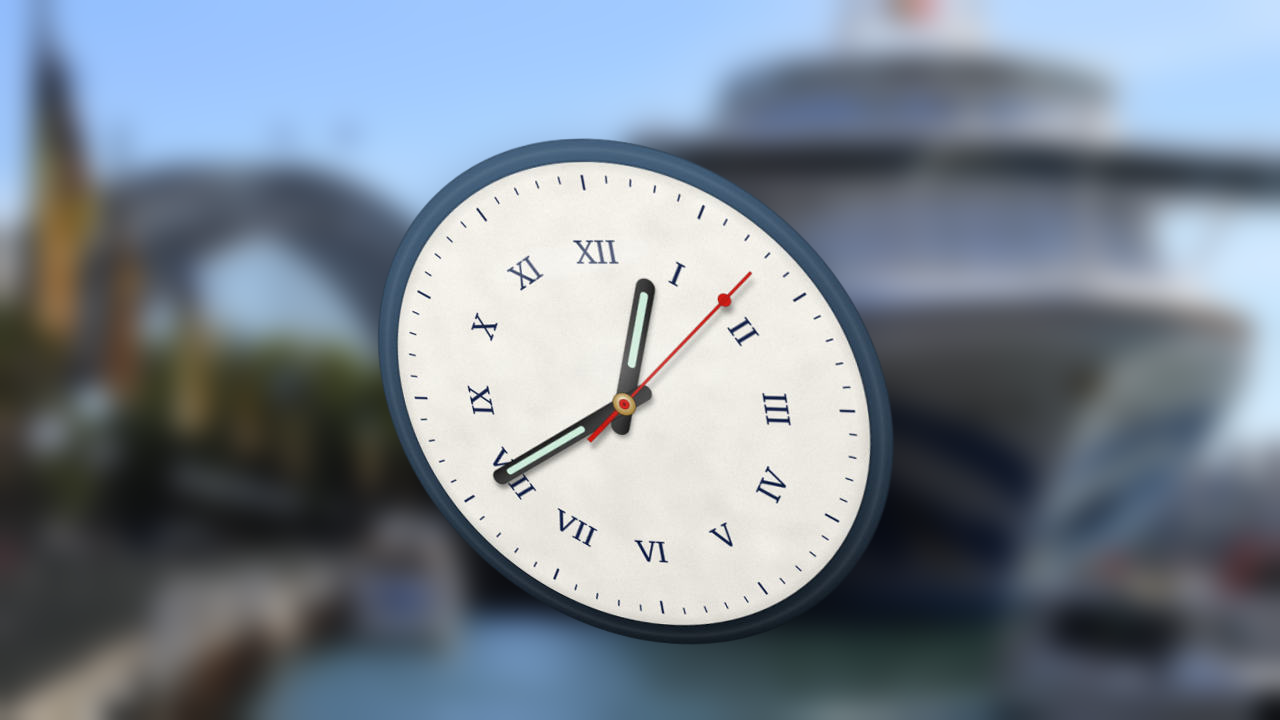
12:40:08
